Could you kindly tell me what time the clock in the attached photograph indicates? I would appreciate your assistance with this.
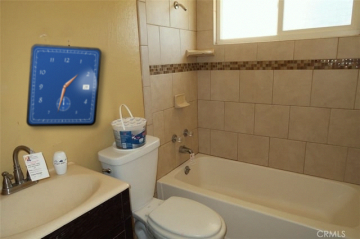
1:32
